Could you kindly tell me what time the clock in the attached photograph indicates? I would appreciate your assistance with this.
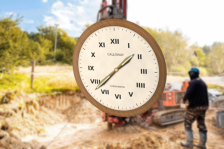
1:38
